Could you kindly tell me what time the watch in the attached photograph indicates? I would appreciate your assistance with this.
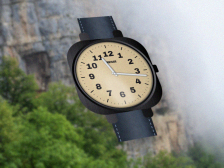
11:17
